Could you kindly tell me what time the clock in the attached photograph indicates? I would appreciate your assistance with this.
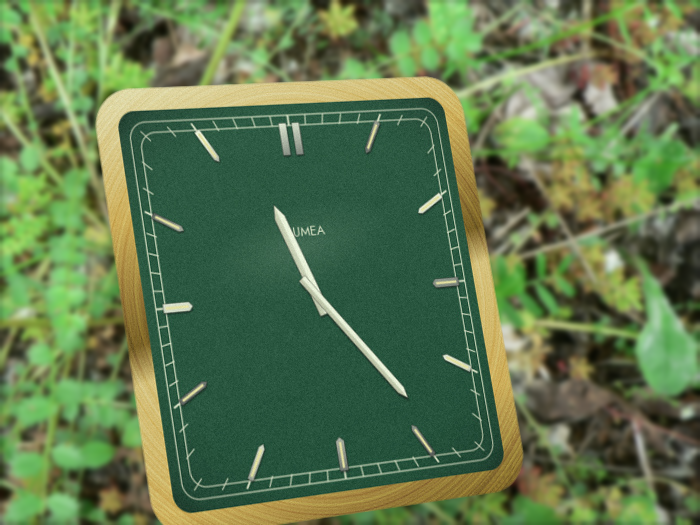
11:24
